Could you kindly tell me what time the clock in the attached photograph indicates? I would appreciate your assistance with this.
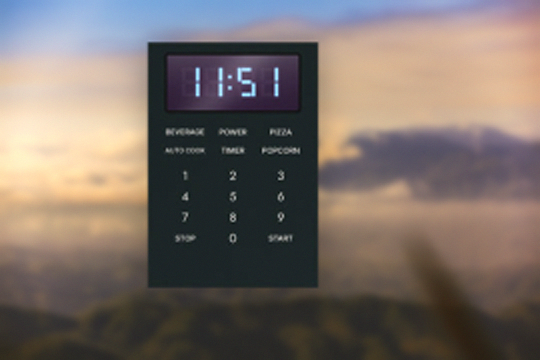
11:51
